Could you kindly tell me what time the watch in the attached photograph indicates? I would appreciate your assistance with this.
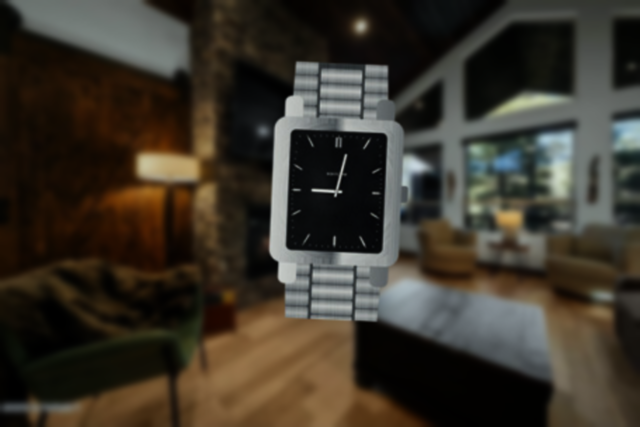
9:02
